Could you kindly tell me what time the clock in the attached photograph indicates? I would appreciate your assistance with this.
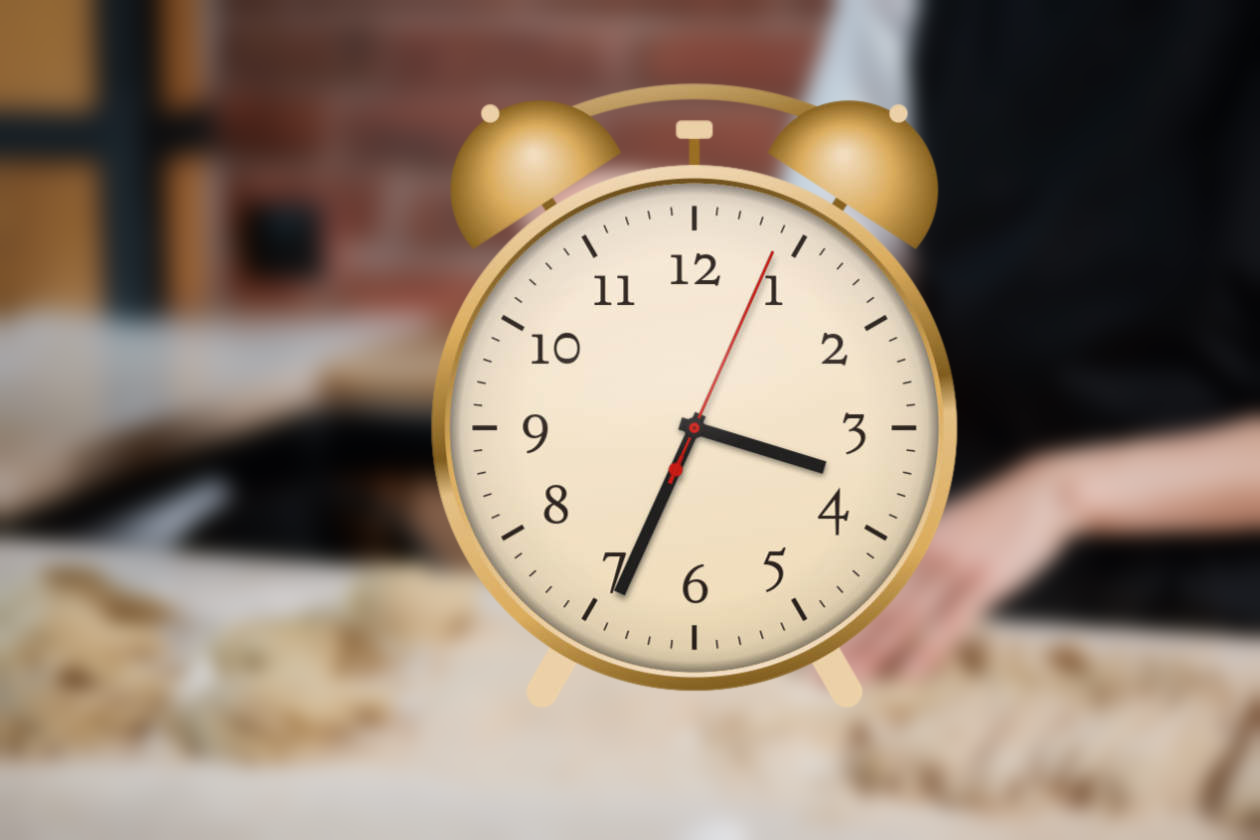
3:34:04
